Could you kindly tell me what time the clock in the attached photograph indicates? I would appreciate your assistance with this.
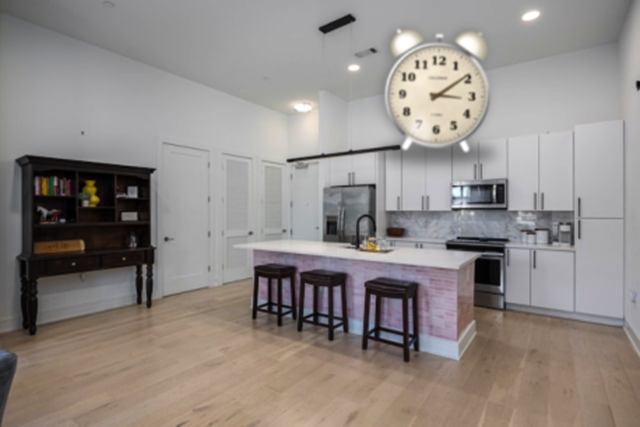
3:09
